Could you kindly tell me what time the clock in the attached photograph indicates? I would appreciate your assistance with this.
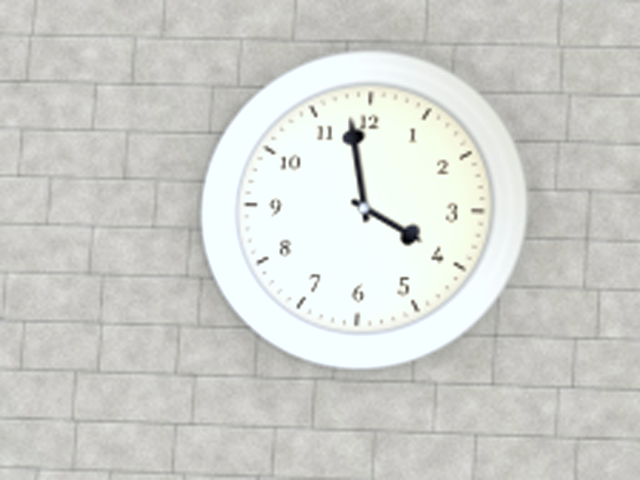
3:58
